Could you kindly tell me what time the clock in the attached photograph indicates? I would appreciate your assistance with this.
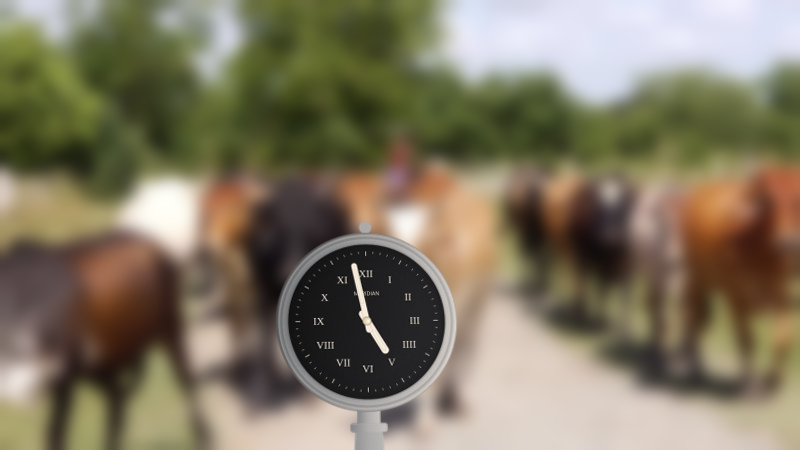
4:58
